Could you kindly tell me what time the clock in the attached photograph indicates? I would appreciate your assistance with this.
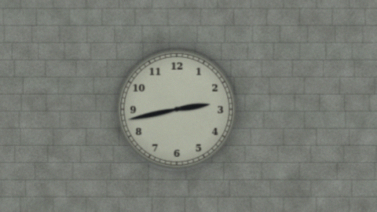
2:43
